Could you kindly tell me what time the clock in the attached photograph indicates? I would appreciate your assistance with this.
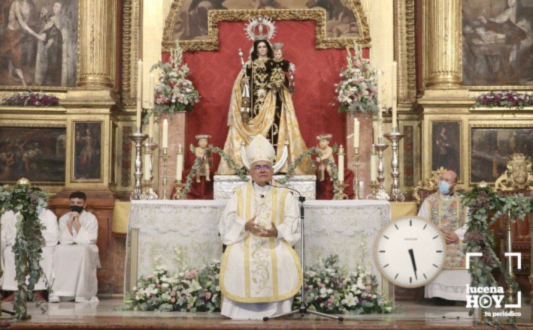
5:28
